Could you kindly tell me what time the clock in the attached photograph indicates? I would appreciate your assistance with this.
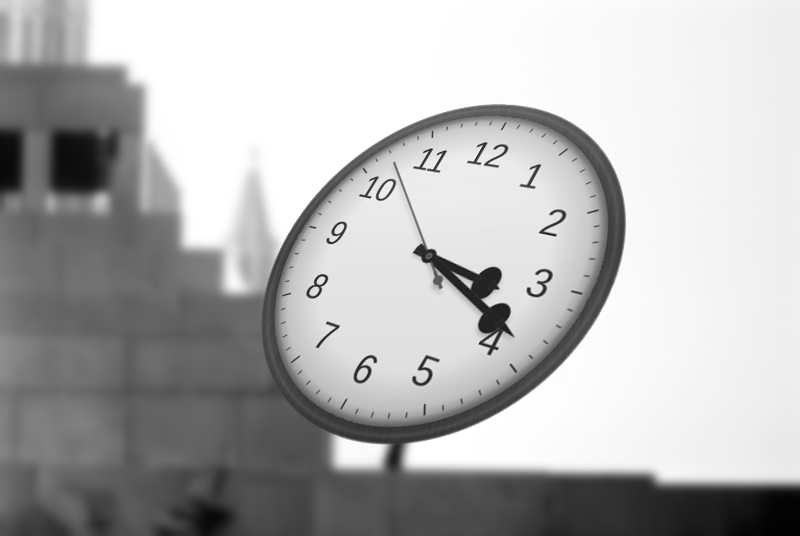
3:18:52
